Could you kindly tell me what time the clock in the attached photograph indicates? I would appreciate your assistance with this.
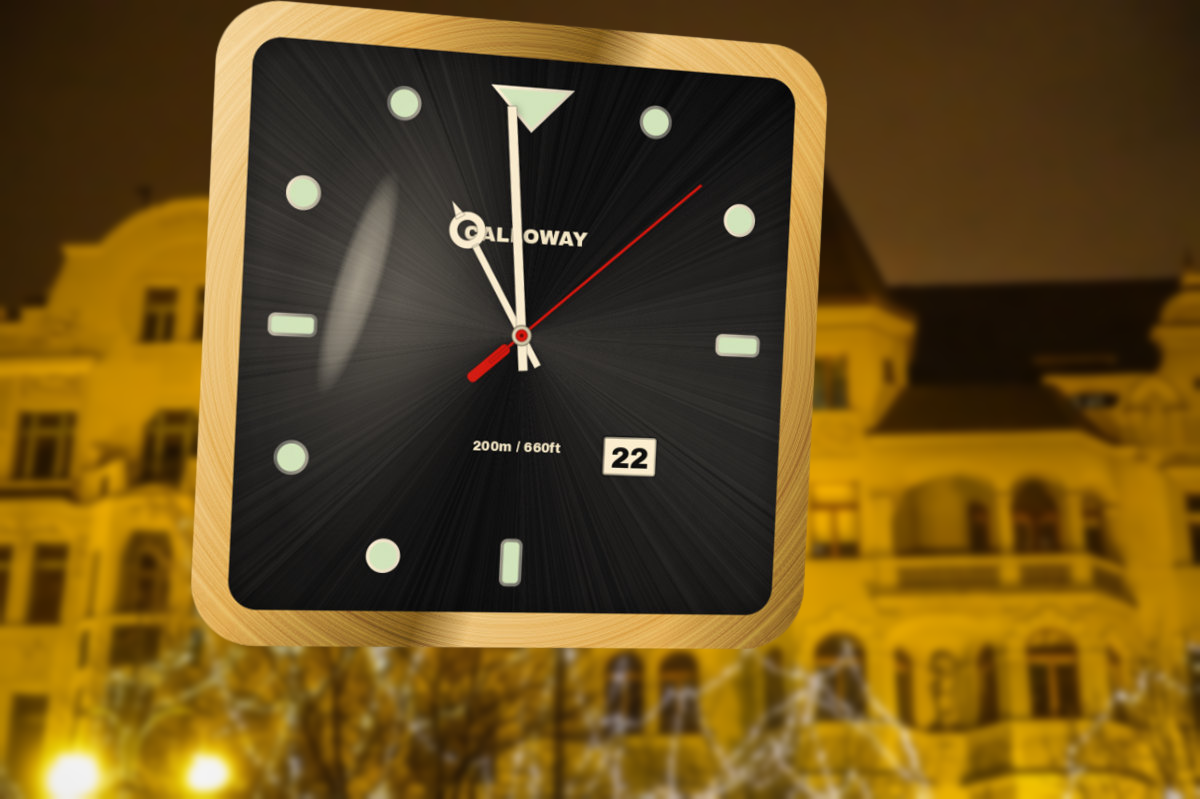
10:59:08
